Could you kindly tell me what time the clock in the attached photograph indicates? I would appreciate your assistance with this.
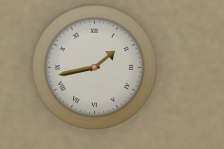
1:43
